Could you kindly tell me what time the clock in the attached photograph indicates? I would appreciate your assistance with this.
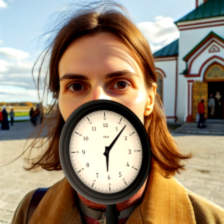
6:07
